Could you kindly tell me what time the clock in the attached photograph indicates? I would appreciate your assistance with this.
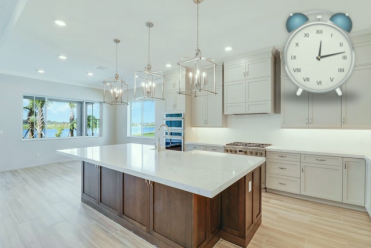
12:13
